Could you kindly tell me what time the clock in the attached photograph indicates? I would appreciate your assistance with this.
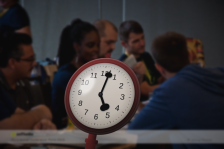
5:02
